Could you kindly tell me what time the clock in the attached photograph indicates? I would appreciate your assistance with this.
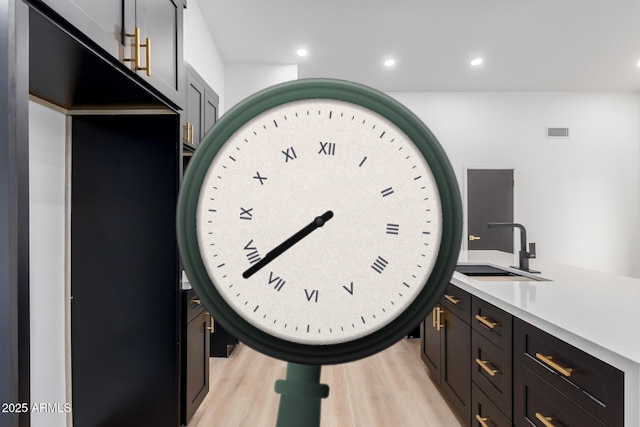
7:38
